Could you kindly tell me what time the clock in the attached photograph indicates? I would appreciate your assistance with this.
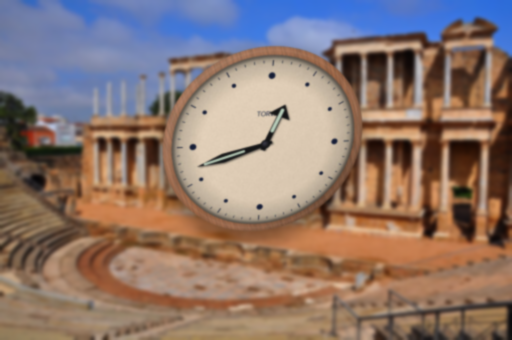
12:42
